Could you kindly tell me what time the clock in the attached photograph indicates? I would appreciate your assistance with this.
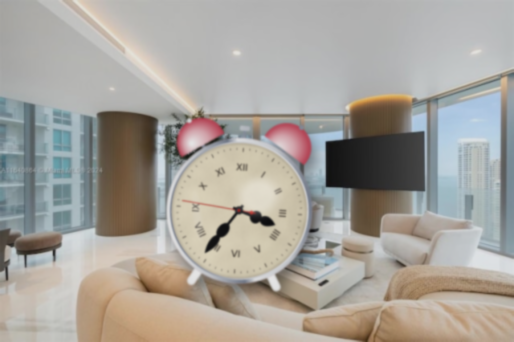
3:35:46
